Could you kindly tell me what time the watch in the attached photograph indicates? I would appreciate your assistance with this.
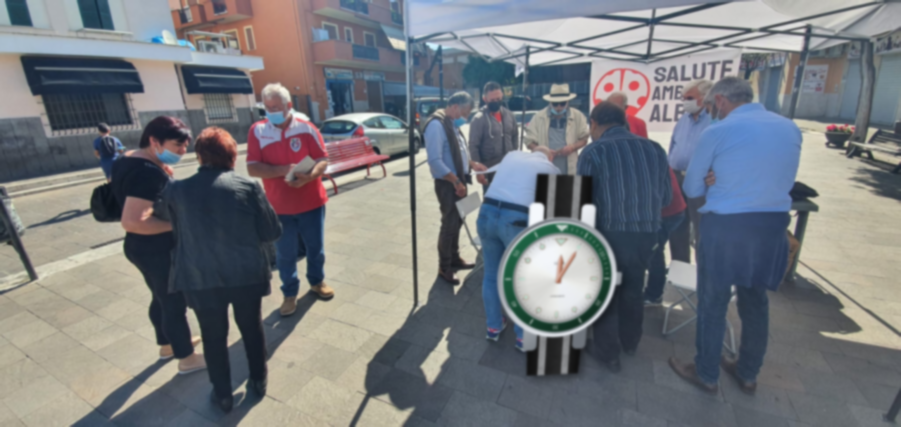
12:05
